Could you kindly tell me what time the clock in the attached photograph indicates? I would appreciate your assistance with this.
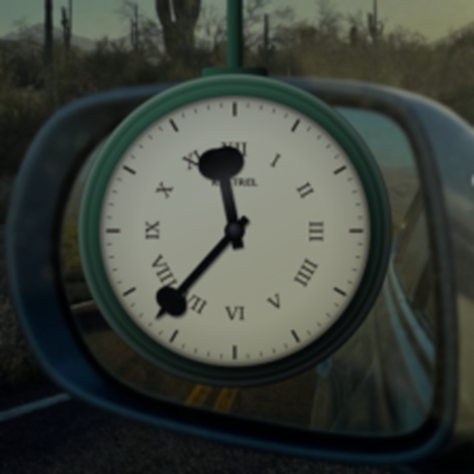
11:37
